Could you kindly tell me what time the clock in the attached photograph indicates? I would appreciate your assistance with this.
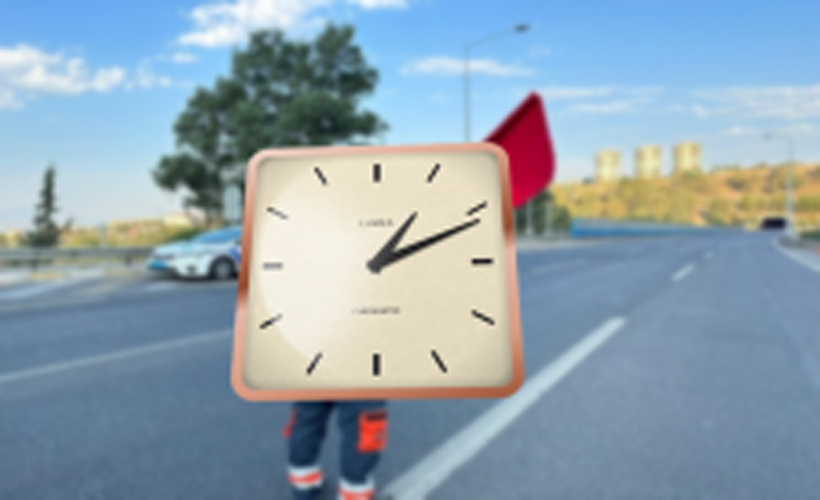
1:11
